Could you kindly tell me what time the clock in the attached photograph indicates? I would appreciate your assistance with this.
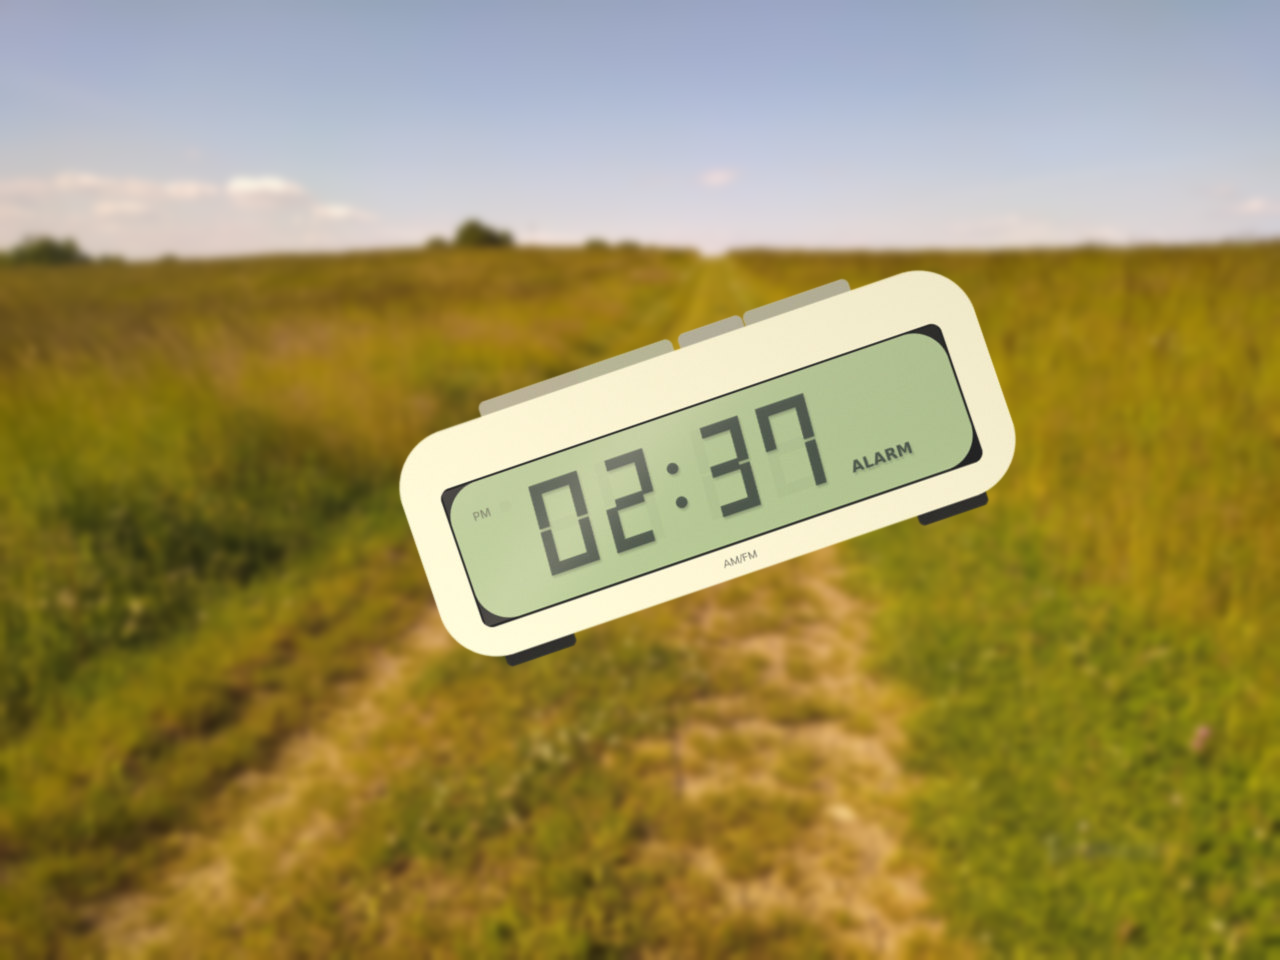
2:37
